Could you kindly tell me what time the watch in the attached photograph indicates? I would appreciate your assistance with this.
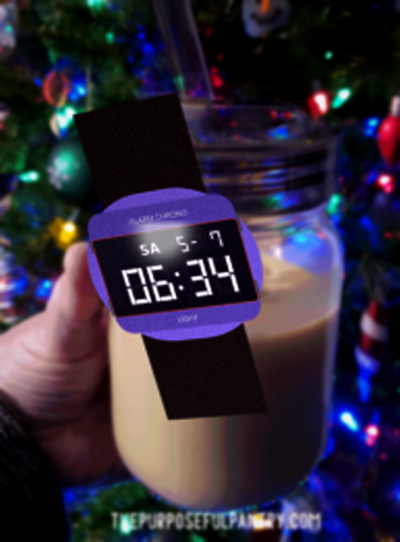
6:34
